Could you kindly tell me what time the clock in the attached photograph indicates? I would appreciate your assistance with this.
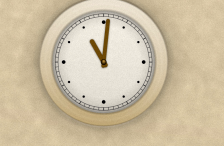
11:01
